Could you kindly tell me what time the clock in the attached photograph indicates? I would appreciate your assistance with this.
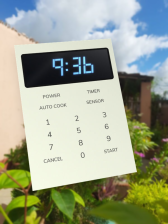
9:36
